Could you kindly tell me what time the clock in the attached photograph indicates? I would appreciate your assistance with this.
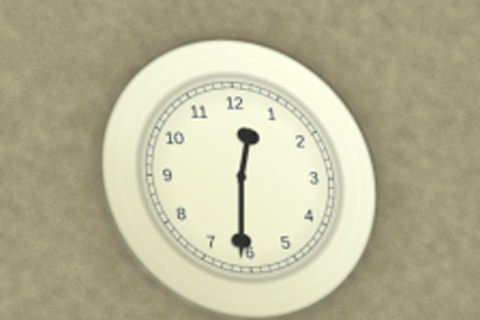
12:31
